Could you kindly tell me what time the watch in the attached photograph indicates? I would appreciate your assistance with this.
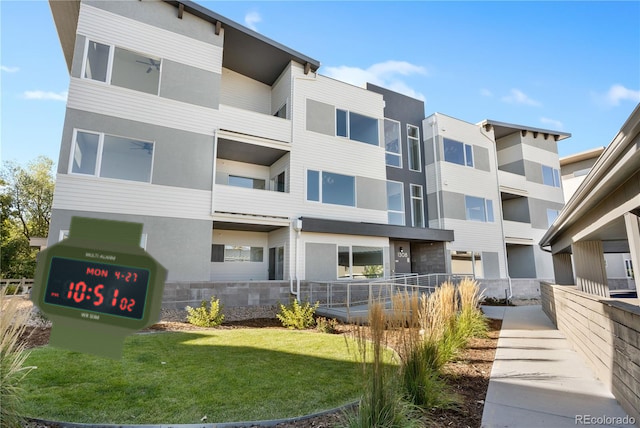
10:51:02
